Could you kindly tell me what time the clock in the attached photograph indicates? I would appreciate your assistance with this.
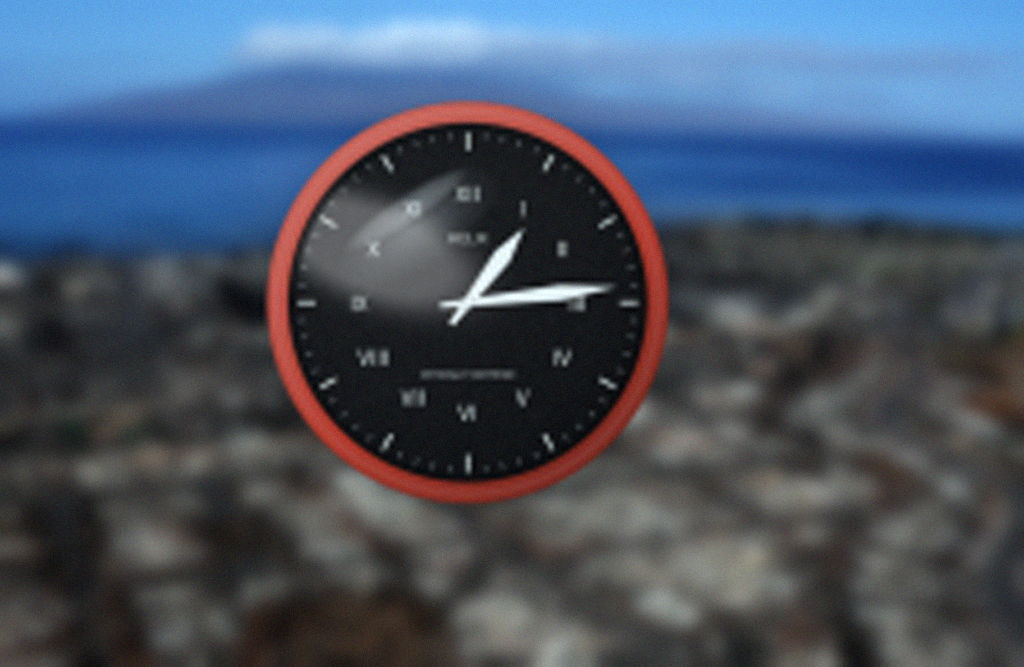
1:14
